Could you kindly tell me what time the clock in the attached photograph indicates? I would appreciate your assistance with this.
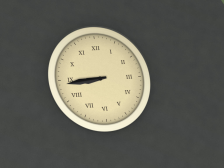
8:44
